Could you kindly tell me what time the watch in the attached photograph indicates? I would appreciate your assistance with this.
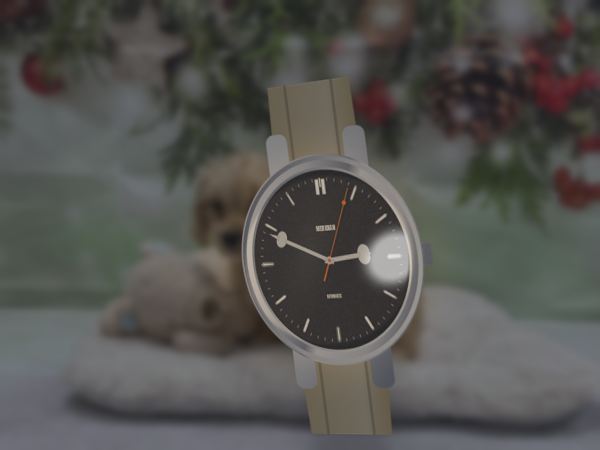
2:49:04
